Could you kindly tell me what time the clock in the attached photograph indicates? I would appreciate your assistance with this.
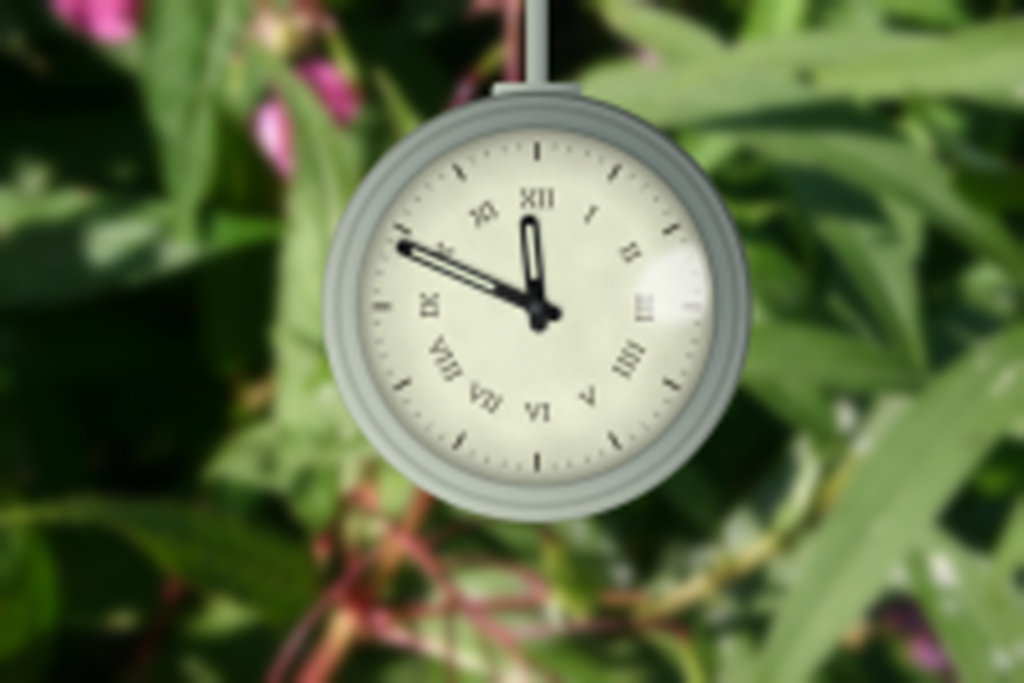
11:49
